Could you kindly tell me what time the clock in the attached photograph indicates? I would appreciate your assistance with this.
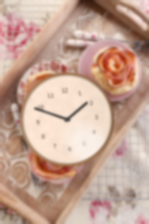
1:49
